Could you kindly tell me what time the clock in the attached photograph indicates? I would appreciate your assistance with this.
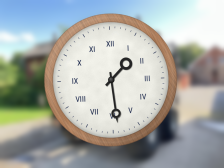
1:29
